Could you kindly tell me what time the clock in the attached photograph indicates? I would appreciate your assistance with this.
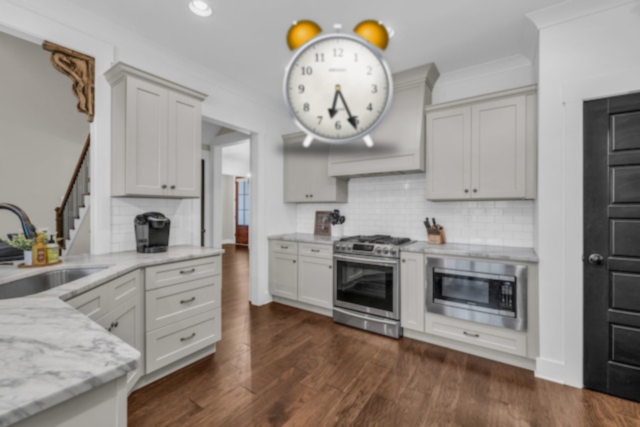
6:26
